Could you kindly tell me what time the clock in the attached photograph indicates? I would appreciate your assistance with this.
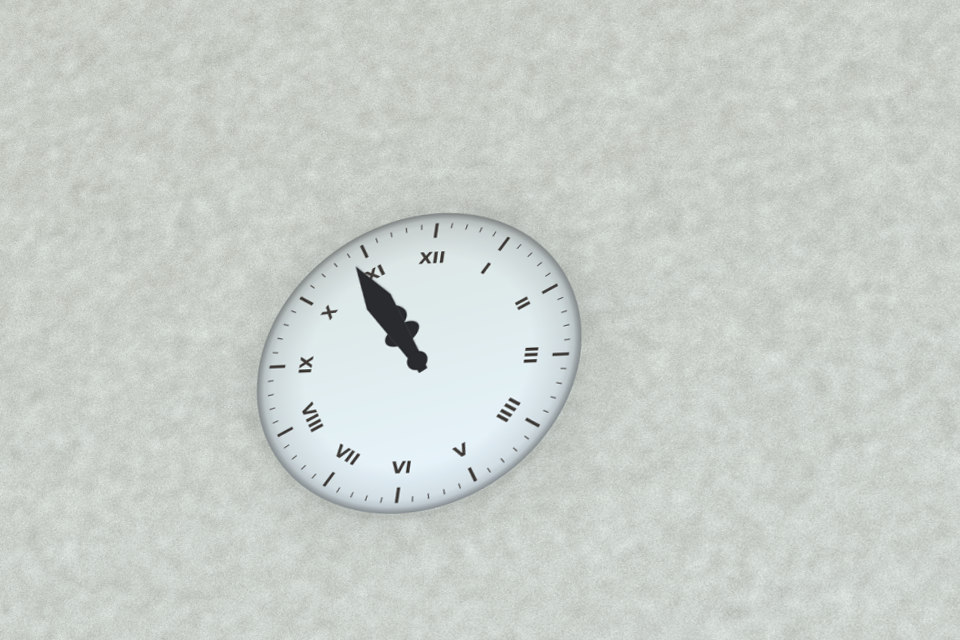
10:54
